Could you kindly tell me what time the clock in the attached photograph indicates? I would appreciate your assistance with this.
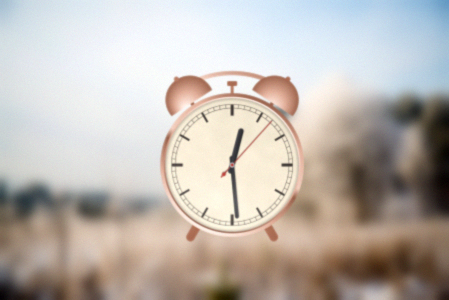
12:29:07
